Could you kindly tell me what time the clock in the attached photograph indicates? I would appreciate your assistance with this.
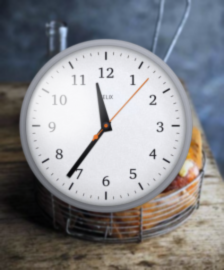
11:36:07
